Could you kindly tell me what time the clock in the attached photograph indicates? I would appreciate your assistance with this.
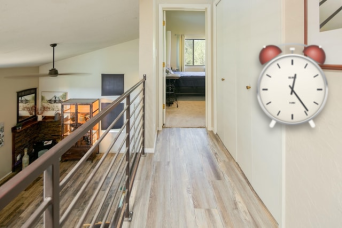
12:24
